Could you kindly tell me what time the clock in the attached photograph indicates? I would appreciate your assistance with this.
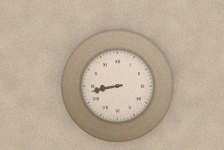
8:43
